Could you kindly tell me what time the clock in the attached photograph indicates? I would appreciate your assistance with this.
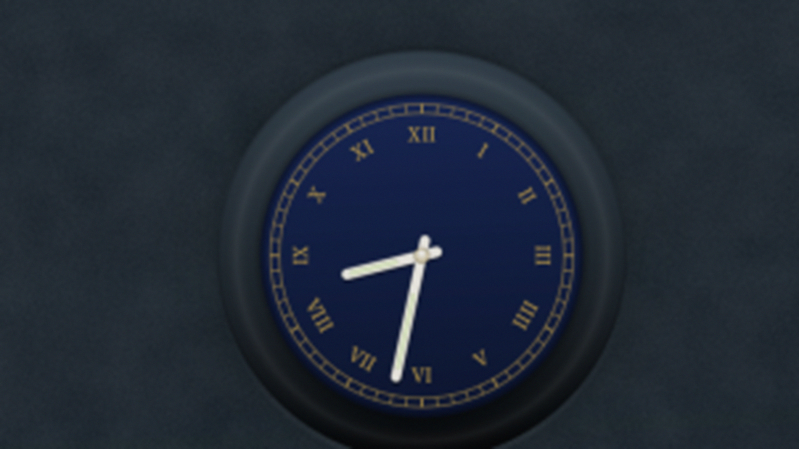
8:32
